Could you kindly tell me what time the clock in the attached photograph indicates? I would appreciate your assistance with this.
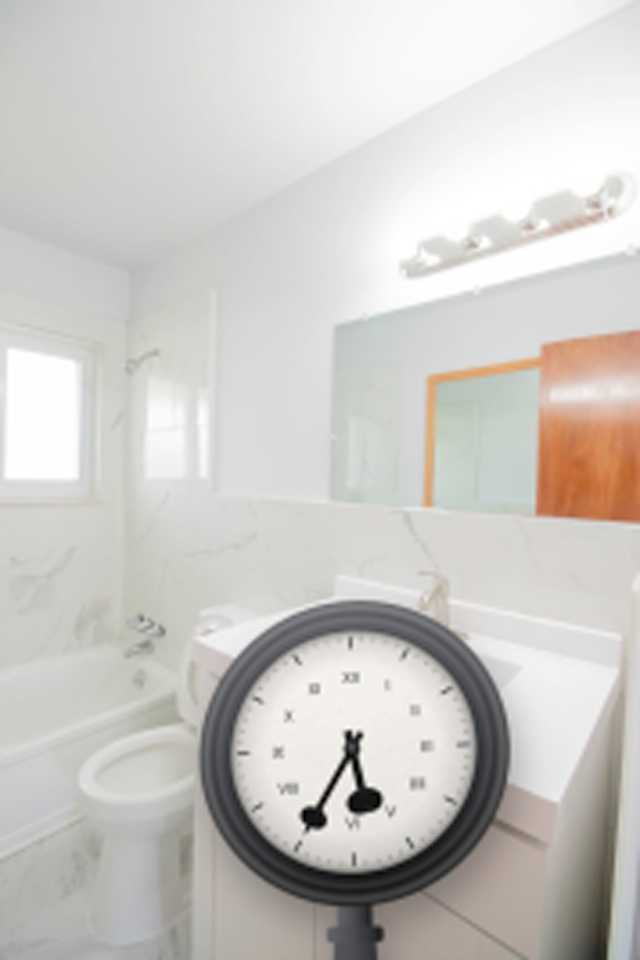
5:35
